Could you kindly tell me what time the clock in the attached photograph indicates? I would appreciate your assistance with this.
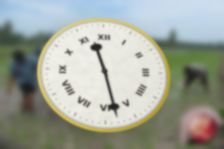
11:28
